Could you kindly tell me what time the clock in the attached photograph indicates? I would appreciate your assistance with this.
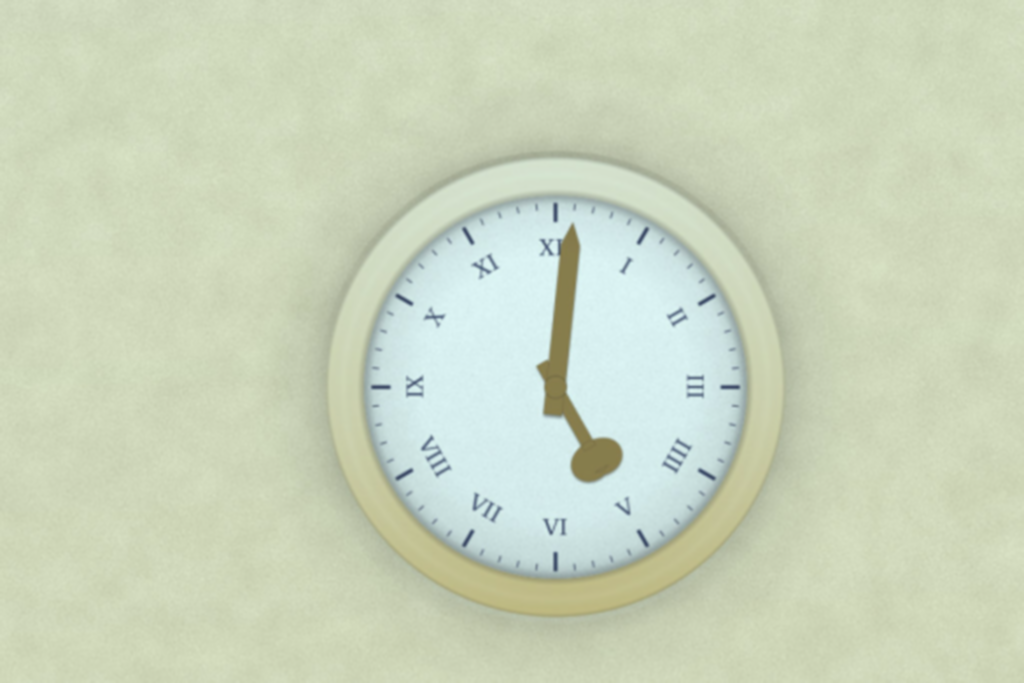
5:01
